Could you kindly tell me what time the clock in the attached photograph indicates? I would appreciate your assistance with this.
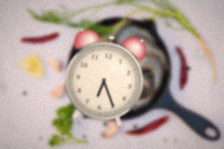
6:25
